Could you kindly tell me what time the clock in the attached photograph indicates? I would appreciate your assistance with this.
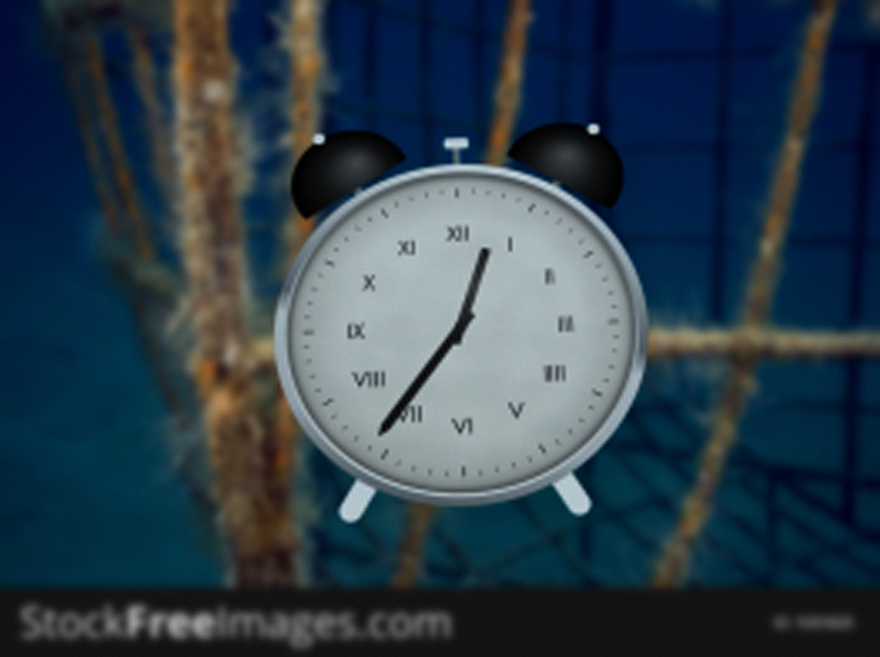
12:36
